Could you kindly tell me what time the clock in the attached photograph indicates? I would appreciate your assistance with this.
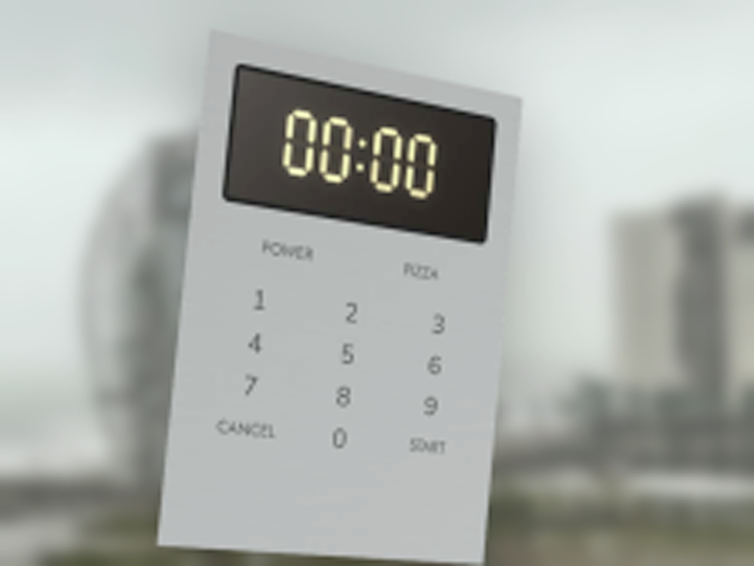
0:00
